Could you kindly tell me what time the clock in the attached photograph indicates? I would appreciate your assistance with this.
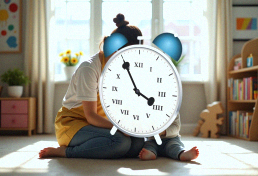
3:55
